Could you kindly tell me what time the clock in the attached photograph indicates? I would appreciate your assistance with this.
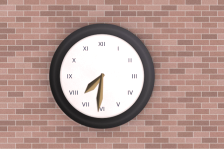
7:31
